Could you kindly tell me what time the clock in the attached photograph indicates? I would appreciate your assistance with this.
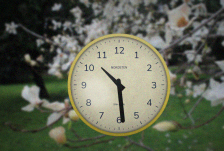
10:29
